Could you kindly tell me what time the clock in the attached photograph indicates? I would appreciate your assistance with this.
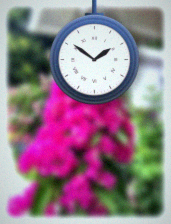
1:51
